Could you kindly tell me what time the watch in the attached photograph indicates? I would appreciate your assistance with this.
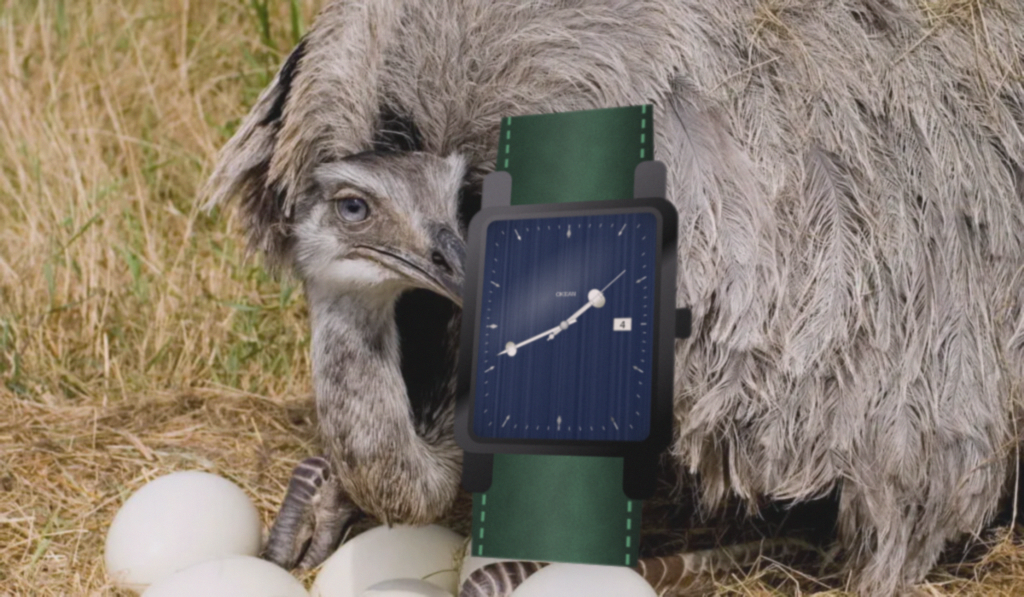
1:41:08
